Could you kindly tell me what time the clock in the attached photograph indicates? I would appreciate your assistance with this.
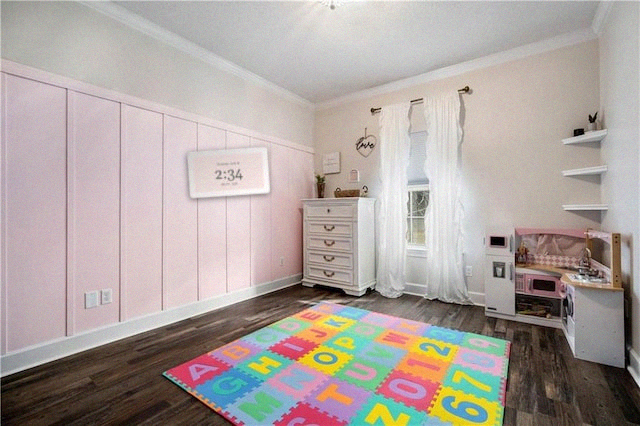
2:34
